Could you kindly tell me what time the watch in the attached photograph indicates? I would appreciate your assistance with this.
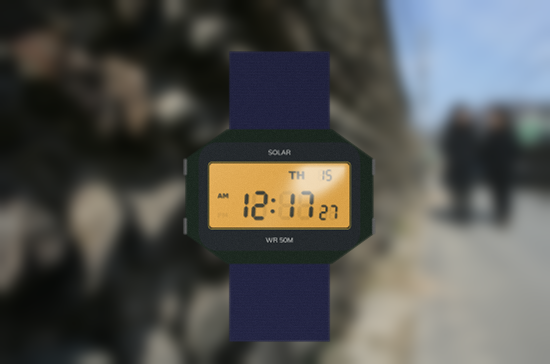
12:17:27
